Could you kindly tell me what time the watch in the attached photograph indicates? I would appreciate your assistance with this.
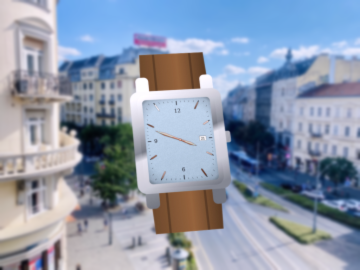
3:49
